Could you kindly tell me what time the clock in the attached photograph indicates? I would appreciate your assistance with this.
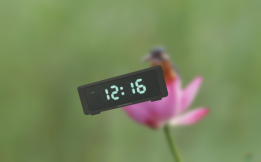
12:16
